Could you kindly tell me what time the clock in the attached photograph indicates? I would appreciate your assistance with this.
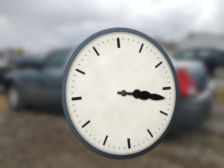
3:17
